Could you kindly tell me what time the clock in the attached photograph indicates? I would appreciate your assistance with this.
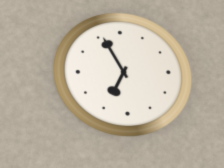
6:56
